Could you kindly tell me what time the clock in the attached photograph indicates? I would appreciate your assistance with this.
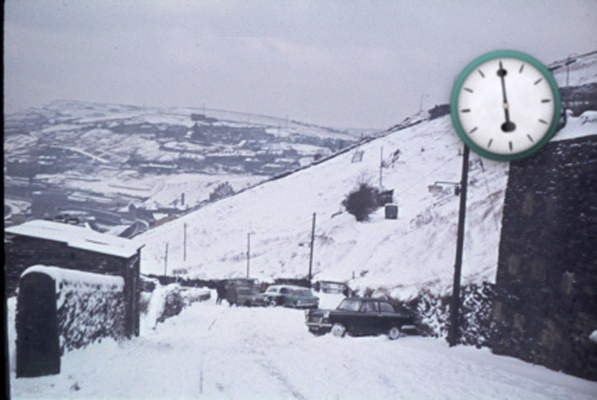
6:00
